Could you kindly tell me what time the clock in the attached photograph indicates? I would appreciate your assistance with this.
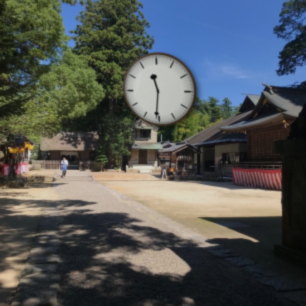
11:31
